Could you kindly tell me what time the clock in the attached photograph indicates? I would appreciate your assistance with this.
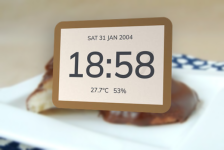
18:58
